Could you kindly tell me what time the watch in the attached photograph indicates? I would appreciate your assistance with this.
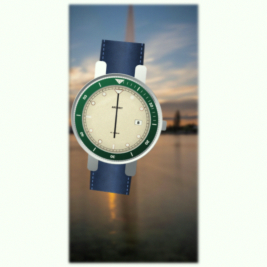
6:00
